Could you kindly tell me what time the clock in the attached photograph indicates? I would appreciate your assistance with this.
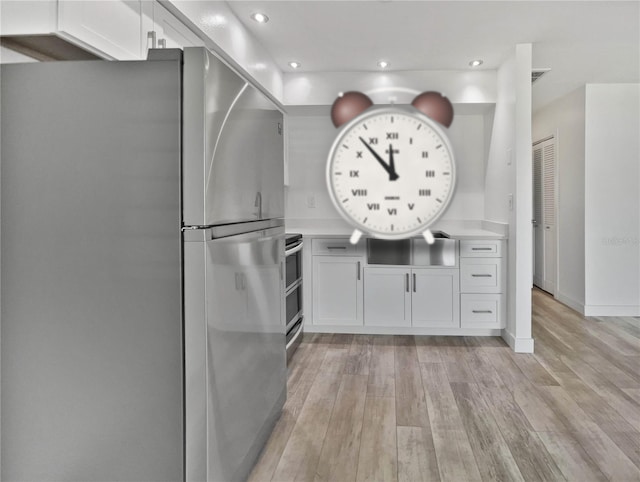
11:53
